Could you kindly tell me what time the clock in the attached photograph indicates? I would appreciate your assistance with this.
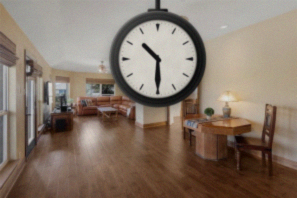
10:30
